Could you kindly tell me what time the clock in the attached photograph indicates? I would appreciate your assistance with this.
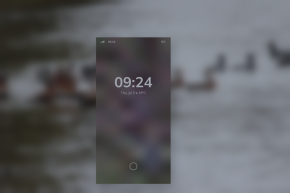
9:24
